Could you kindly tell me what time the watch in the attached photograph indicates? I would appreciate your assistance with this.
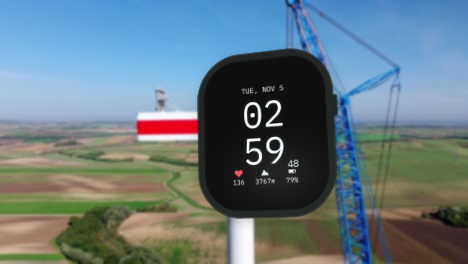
2:59:48
